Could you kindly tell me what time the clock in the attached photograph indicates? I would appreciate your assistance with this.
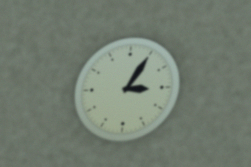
3:05
